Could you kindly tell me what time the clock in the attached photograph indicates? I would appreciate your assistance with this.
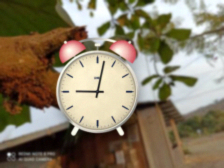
9:02
